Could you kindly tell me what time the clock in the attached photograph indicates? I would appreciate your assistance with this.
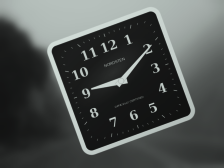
9:10
